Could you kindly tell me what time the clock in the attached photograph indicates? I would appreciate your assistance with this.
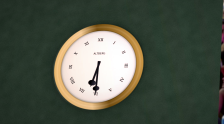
6:30
